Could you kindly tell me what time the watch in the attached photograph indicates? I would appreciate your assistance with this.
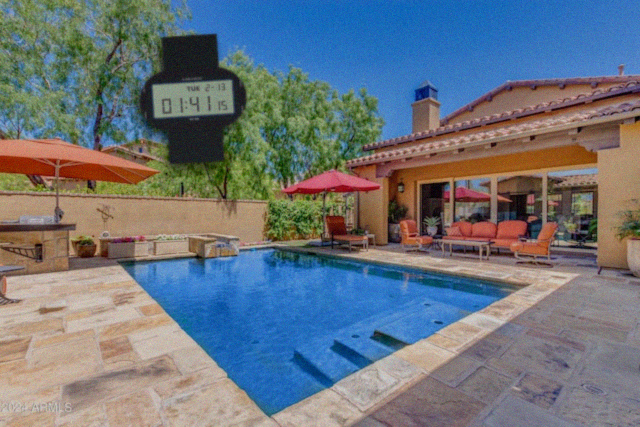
1:41
